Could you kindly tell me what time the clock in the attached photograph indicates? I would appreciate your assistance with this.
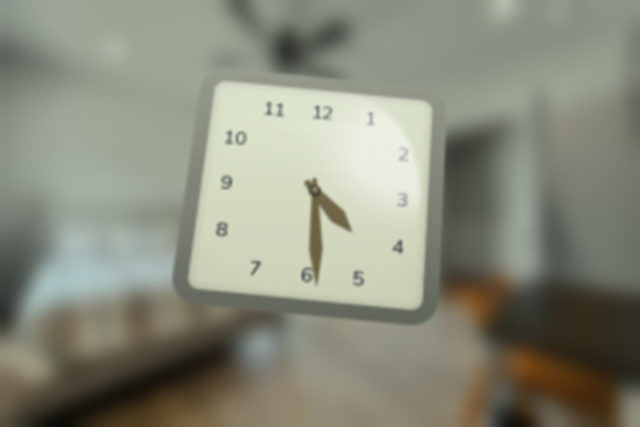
4:29
